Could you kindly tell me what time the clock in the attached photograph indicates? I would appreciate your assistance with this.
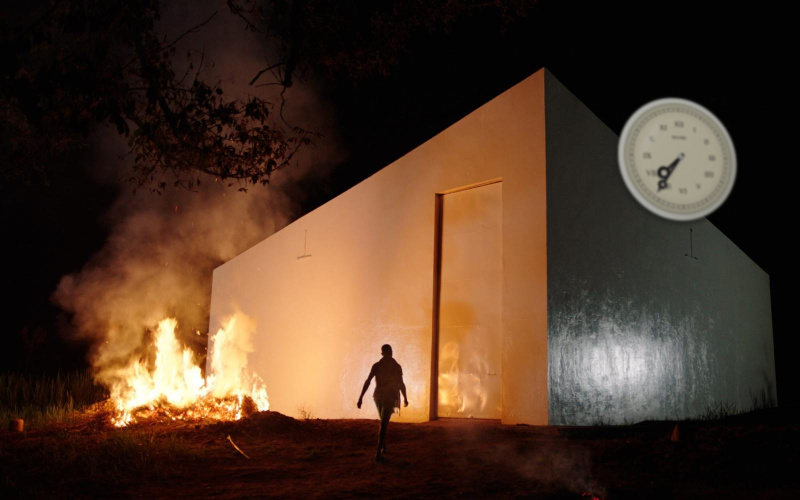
7:36
